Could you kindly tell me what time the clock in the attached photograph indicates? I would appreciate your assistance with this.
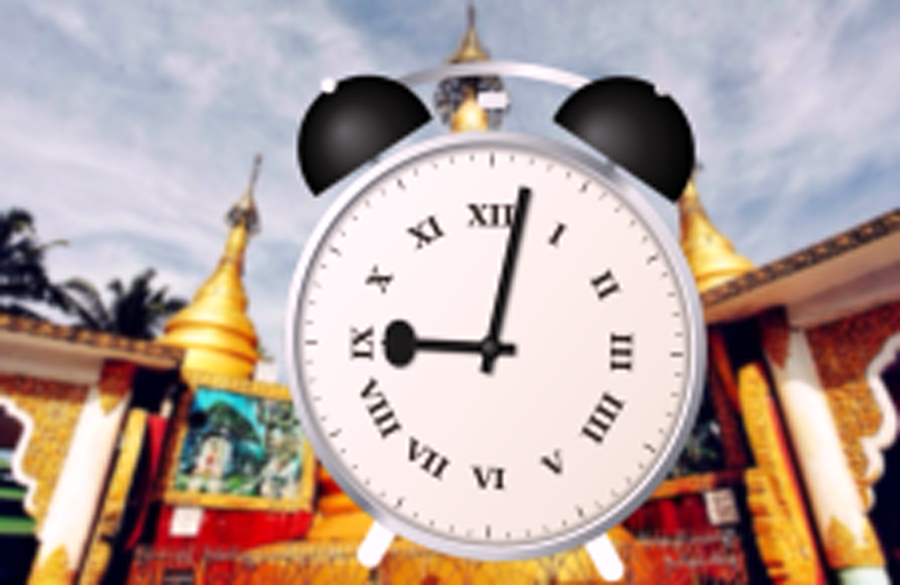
9:02
